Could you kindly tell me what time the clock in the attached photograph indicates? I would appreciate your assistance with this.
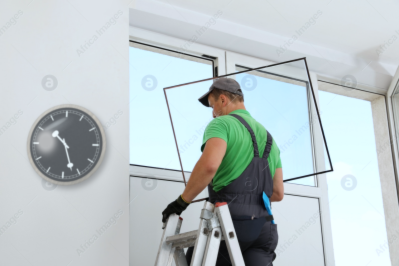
10:27
